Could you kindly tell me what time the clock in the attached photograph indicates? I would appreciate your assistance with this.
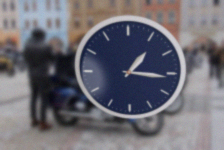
1:16
